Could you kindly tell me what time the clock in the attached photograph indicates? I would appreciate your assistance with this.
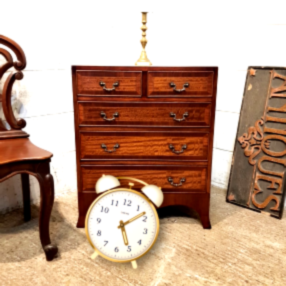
5:08
